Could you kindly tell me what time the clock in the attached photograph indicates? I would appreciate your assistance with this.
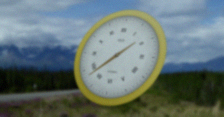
1:38
